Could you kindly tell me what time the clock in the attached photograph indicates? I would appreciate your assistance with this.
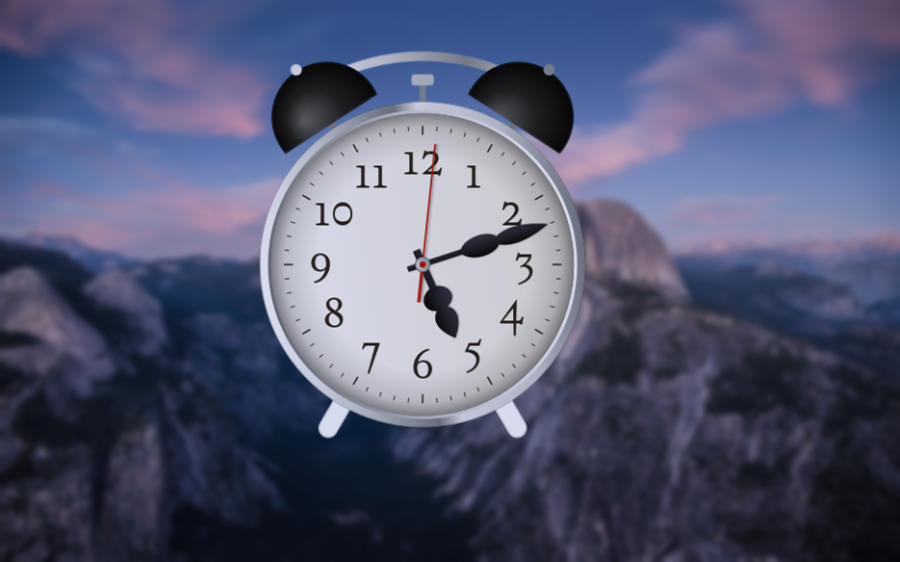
5:12:01
